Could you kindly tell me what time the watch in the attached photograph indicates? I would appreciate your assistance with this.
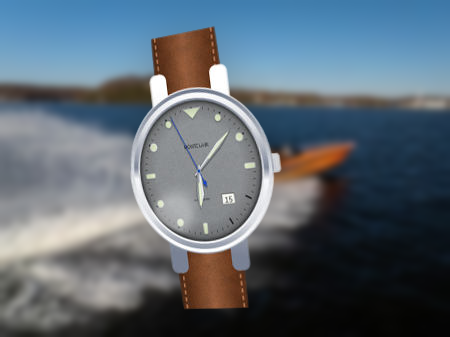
6:07:56
